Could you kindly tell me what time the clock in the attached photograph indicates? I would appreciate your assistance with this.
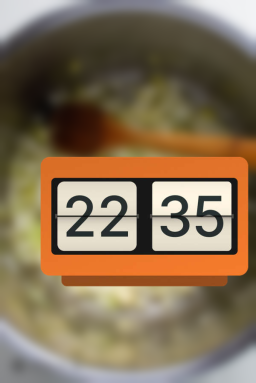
22:35
